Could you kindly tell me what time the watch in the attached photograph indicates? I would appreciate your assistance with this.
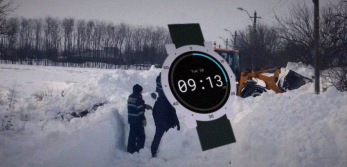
9:13
